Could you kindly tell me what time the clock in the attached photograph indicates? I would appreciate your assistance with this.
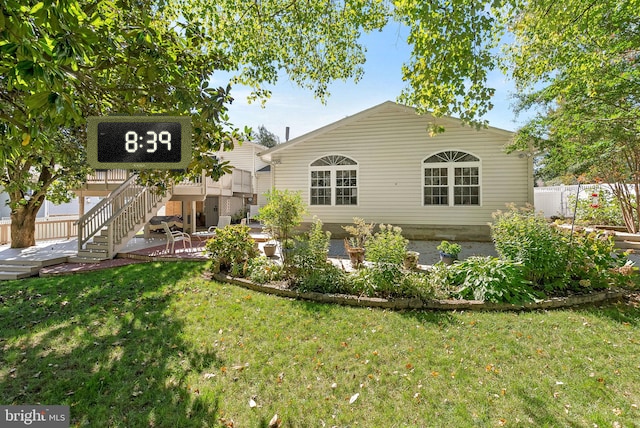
8:39
